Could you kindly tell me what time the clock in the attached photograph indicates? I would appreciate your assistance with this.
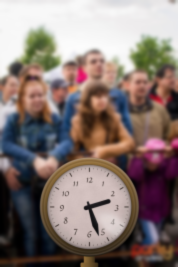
2:27
